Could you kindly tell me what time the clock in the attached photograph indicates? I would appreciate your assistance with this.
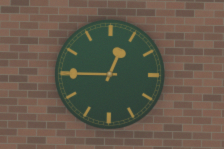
12:45
